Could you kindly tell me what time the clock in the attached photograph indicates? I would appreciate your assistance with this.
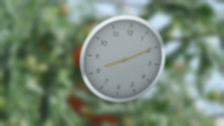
8:10
